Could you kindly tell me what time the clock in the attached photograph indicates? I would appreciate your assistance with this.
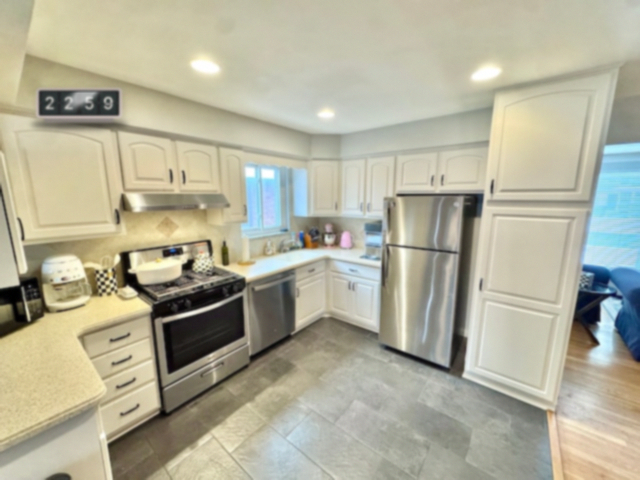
22:59
